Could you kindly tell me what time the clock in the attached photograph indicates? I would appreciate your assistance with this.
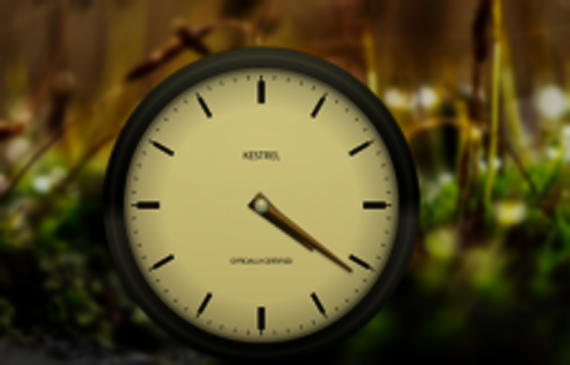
4:21
